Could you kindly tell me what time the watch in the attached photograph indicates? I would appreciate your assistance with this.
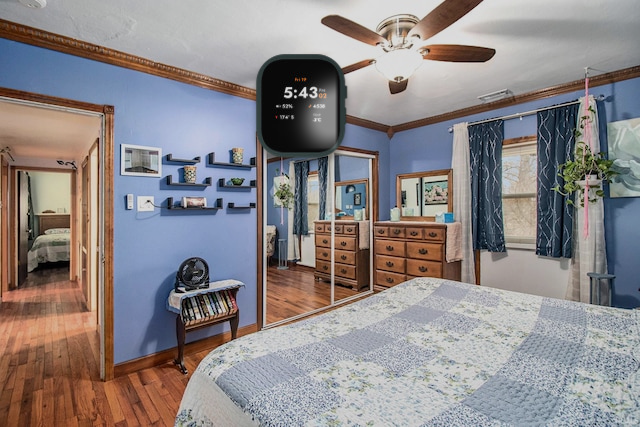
5:43
